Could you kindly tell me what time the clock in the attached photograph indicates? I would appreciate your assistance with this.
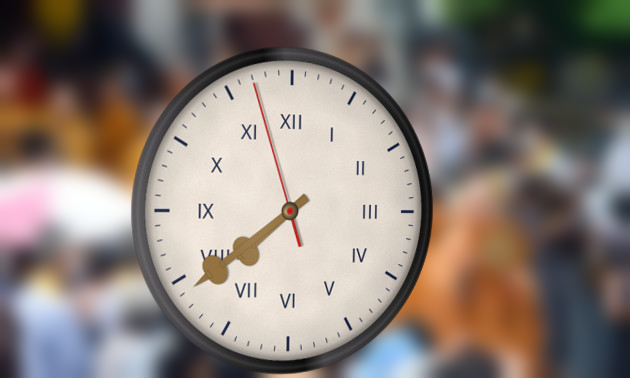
7:38:57
